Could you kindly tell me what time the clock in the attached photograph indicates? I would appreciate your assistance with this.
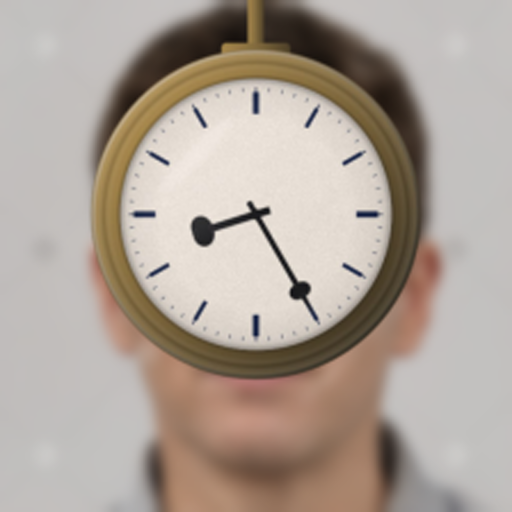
8:25
